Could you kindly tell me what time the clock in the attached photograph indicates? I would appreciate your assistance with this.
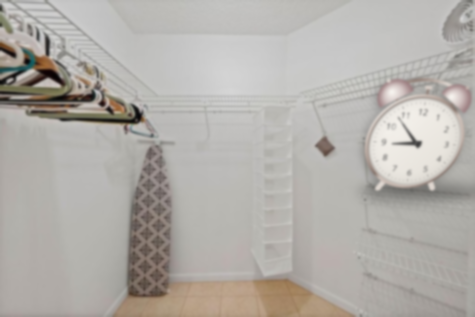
8:53
